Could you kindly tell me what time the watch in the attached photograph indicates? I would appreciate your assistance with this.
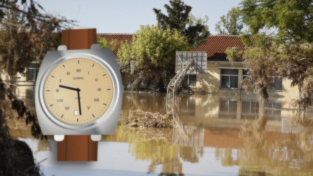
9:29
